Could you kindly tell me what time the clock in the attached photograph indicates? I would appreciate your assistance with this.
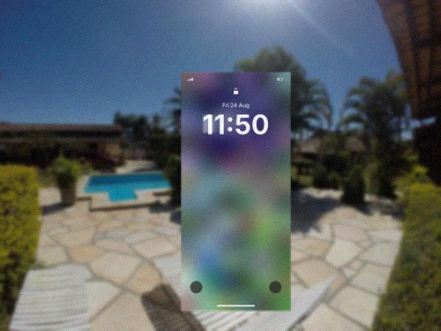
11:50
